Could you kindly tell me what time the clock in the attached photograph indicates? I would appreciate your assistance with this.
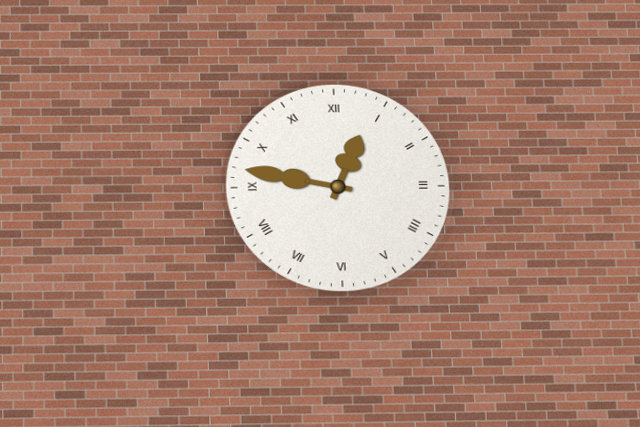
12:47
